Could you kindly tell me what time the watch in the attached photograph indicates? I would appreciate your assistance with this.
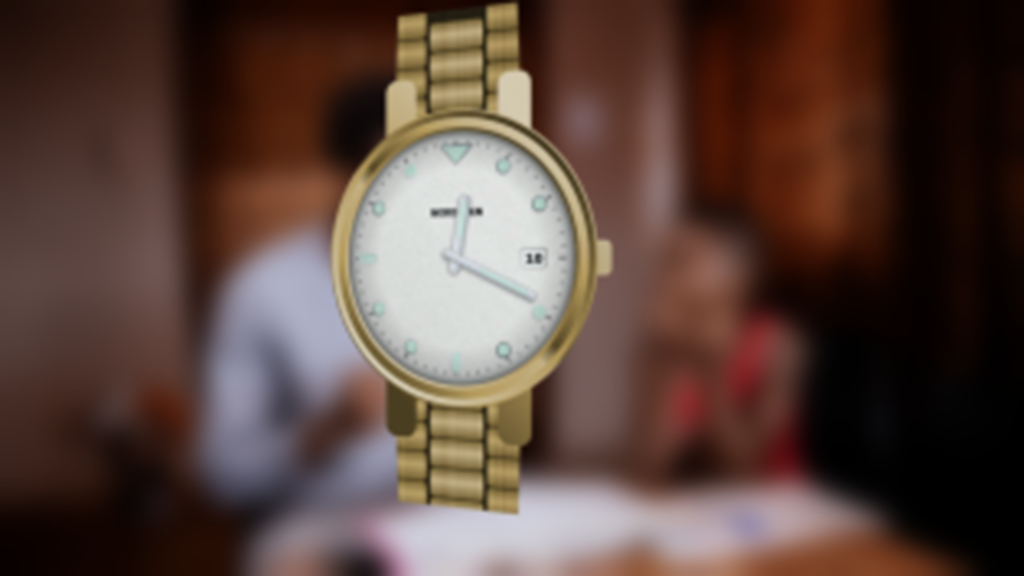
12:19
